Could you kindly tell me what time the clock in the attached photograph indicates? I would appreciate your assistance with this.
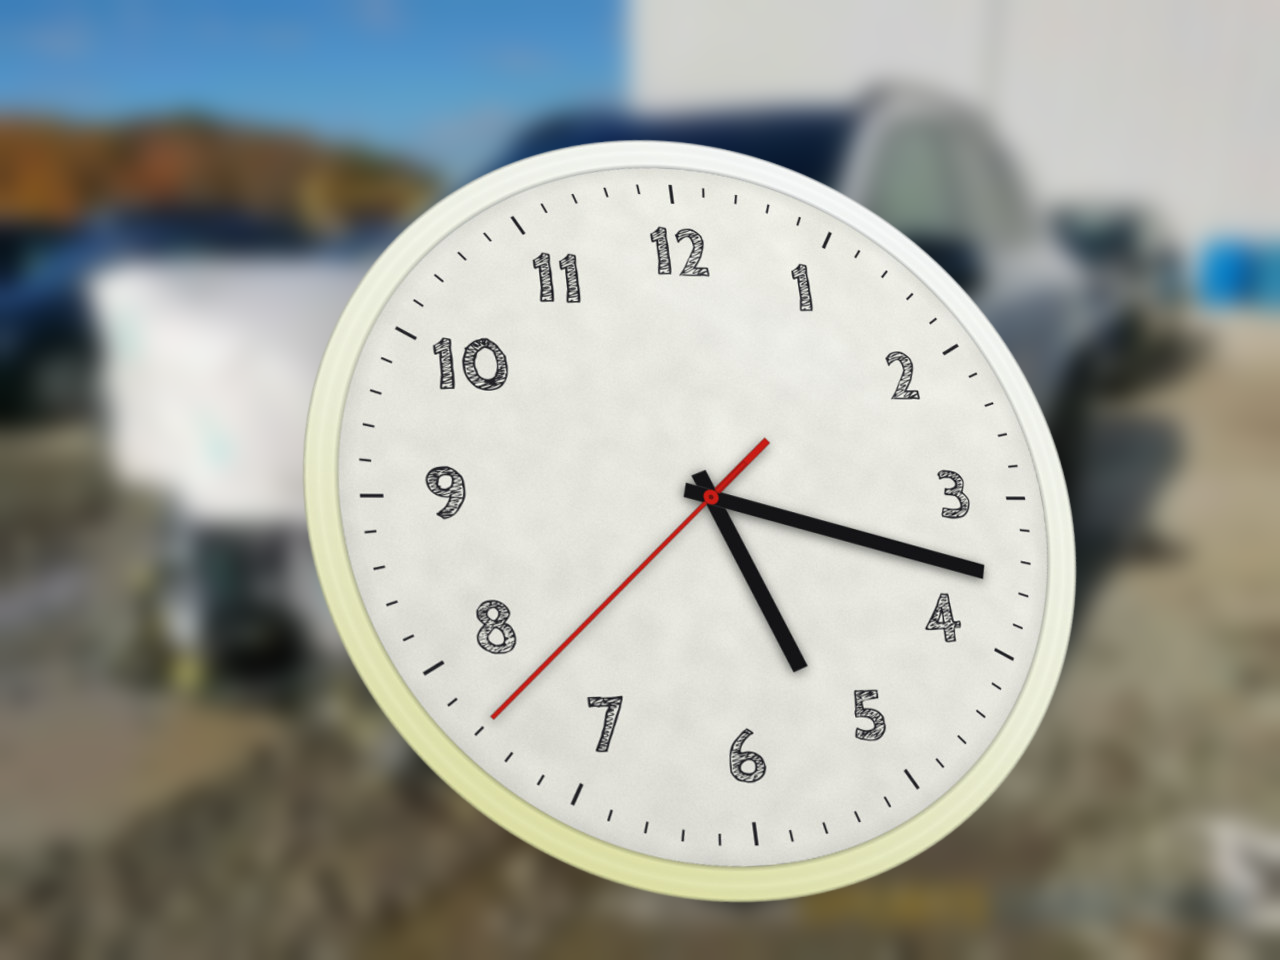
5:17:38
